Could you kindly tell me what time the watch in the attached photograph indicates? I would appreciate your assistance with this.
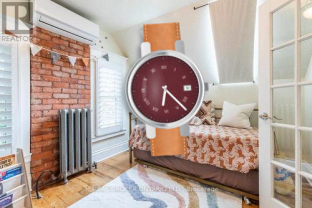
6:23
